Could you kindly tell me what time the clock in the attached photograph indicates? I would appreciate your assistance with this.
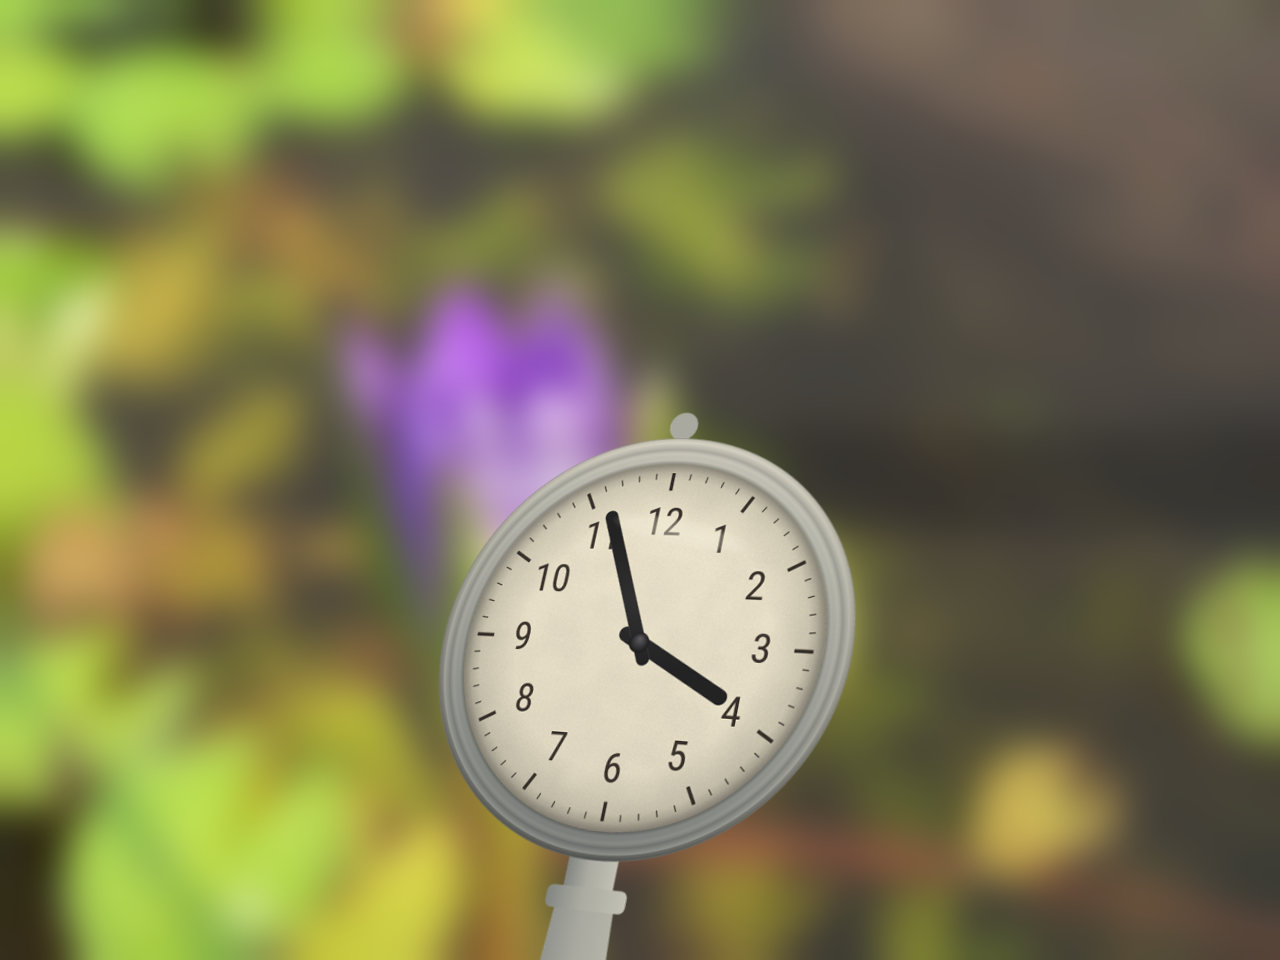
3:56
